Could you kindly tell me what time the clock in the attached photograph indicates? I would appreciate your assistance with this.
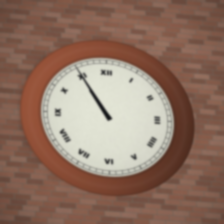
10:55
